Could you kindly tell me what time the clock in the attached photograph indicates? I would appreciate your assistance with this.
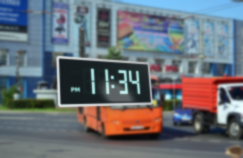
11:34
